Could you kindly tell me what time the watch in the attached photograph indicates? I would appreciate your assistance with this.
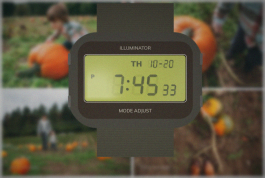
7:45:33
